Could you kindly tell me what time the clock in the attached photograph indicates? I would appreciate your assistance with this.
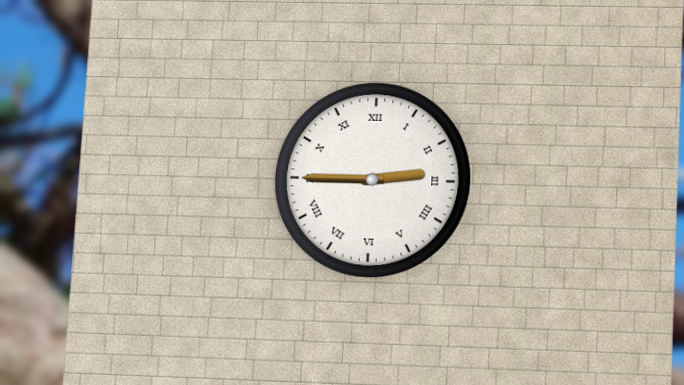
2:45
